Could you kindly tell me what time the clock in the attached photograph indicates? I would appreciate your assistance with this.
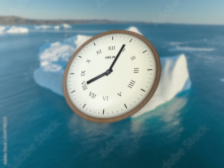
8:04
